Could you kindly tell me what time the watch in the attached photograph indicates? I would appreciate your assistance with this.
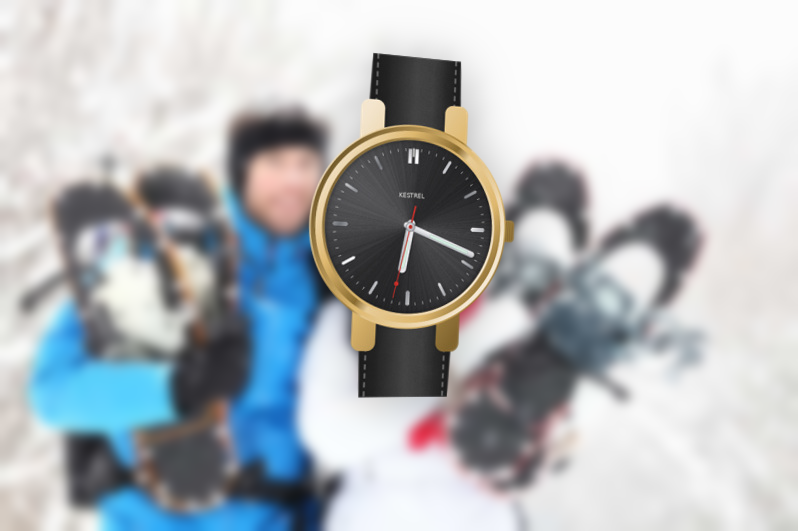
6:18:32
